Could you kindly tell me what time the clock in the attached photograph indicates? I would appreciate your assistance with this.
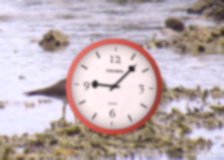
9:07
